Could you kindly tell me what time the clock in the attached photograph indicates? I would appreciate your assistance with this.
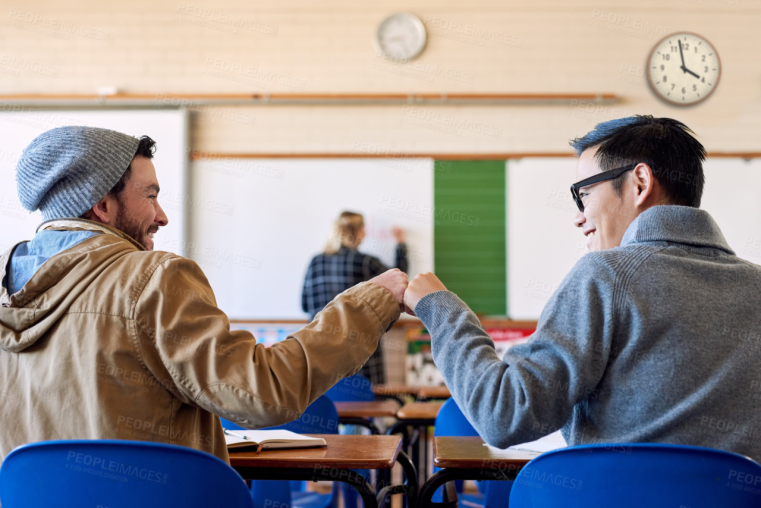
3:58
